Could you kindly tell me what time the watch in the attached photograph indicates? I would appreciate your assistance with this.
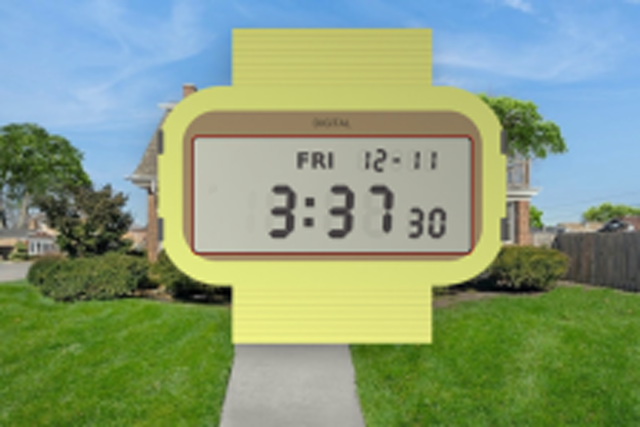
3:37:30
